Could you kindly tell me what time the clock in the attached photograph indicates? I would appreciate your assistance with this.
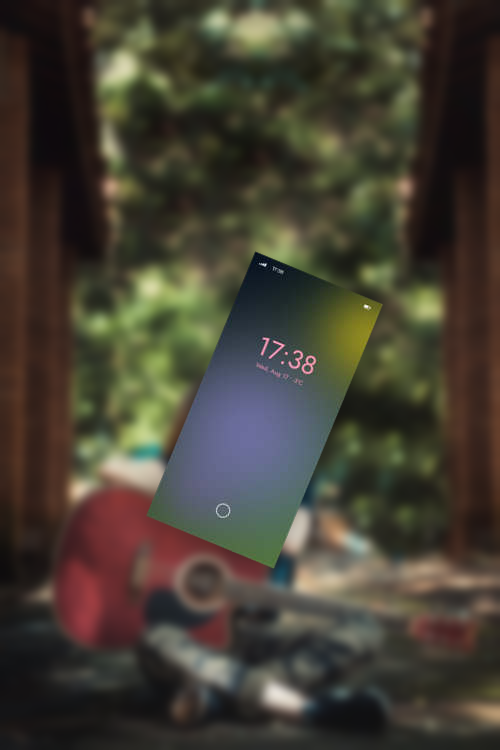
17:38
